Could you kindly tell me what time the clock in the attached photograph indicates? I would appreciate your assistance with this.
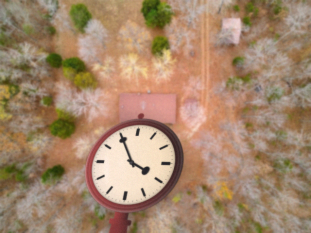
3:55
